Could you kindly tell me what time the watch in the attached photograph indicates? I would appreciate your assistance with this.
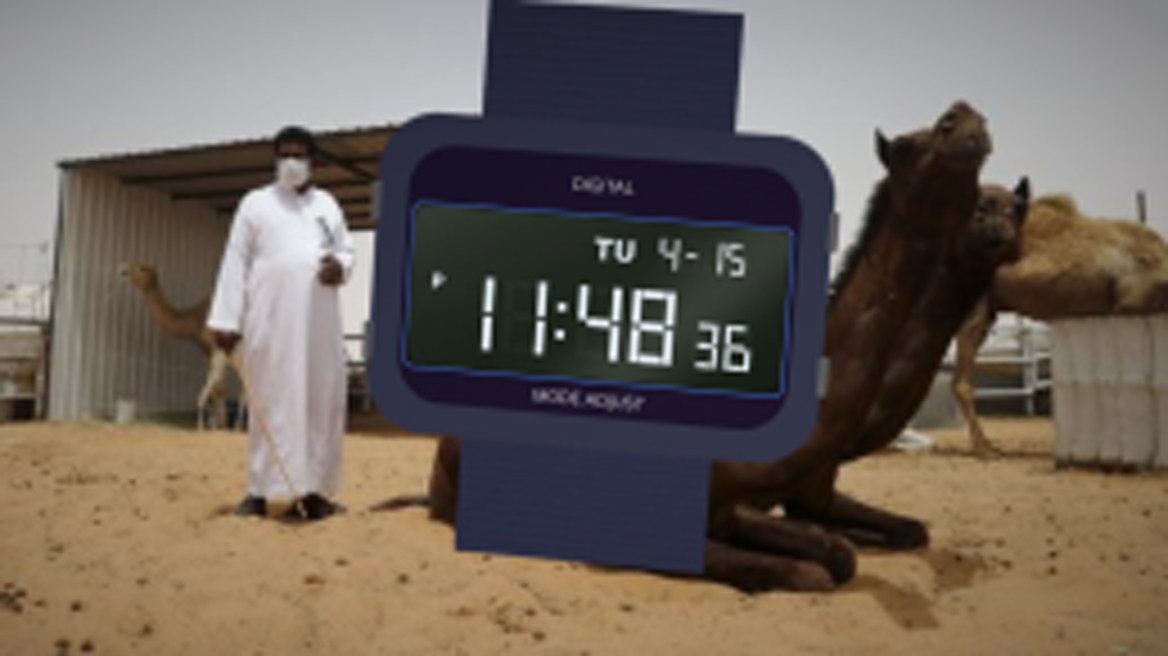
11:48:36
